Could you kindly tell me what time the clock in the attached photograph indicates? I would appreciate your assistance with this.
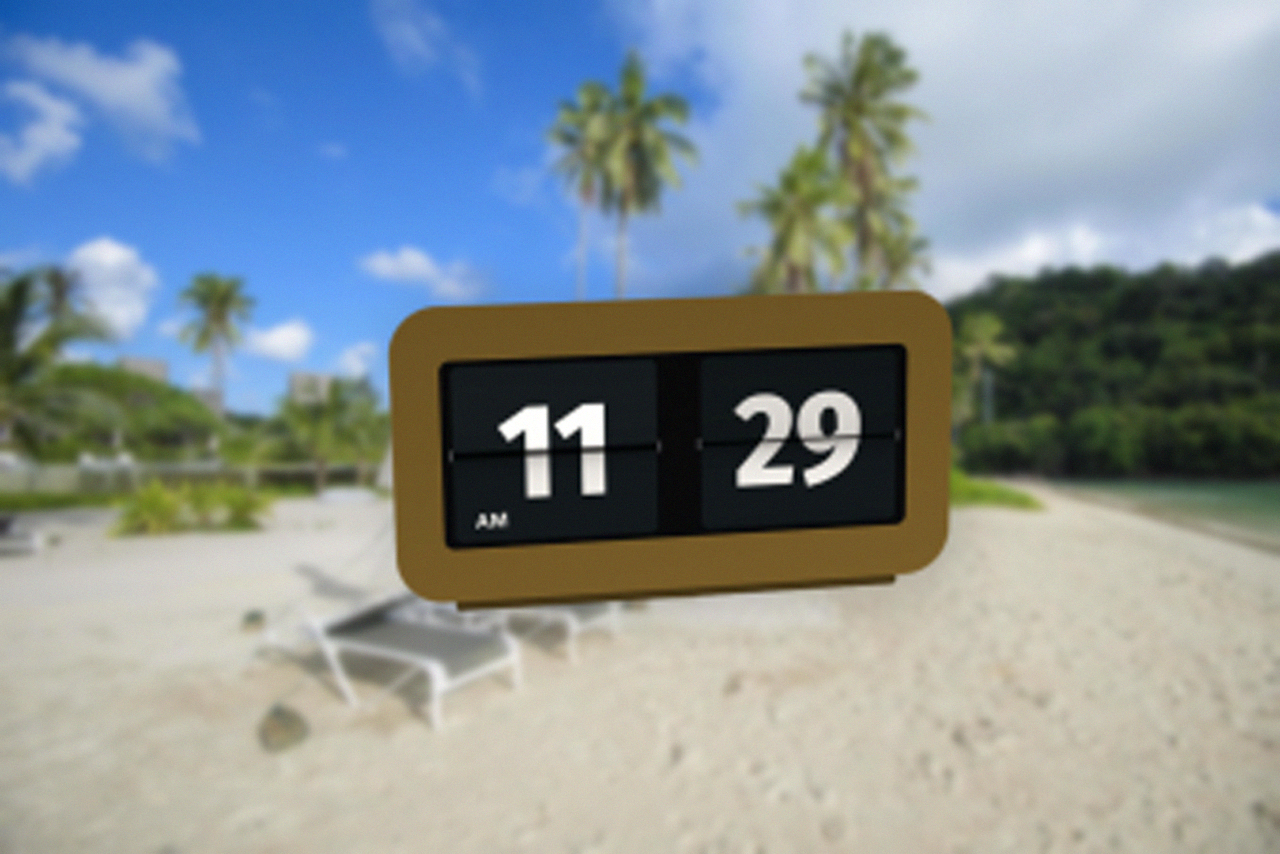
11:29
